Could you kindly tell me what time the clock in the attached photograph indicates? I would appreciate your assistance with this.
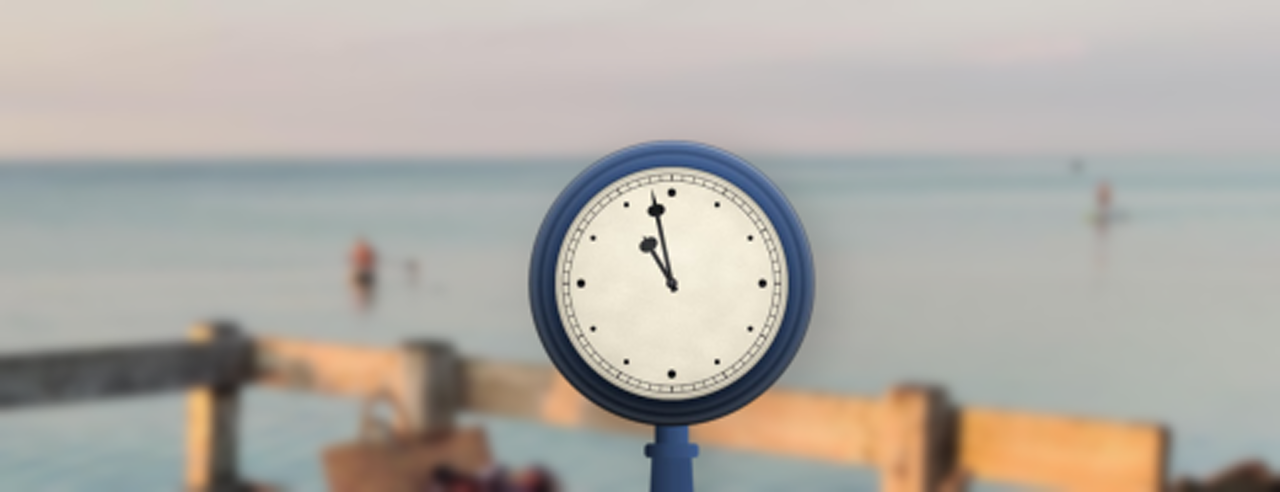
10:58
